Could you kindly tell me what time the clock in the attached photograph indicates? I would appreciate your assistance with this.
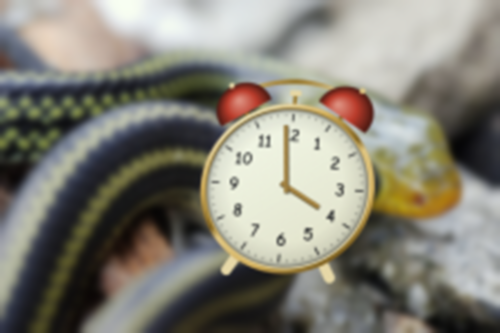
3:59
